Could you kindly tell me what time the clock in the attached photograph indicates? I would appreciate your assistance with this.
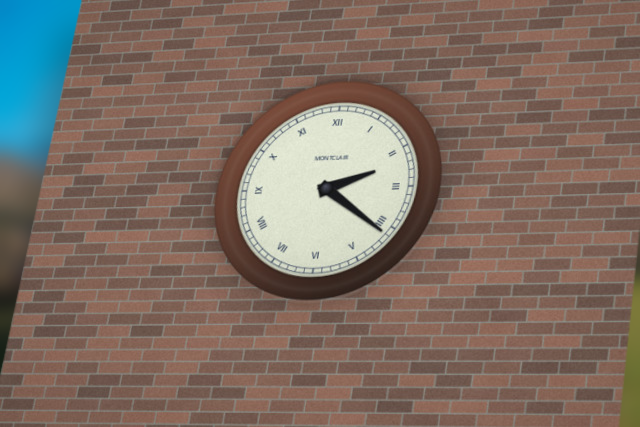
2:21
